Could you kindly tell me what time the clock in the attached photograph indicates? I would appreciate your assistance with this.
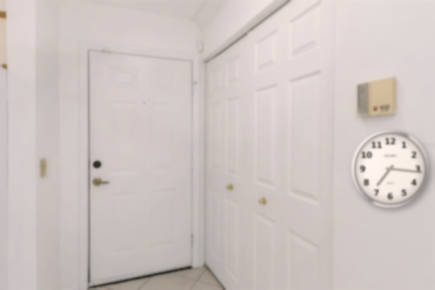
7:16
